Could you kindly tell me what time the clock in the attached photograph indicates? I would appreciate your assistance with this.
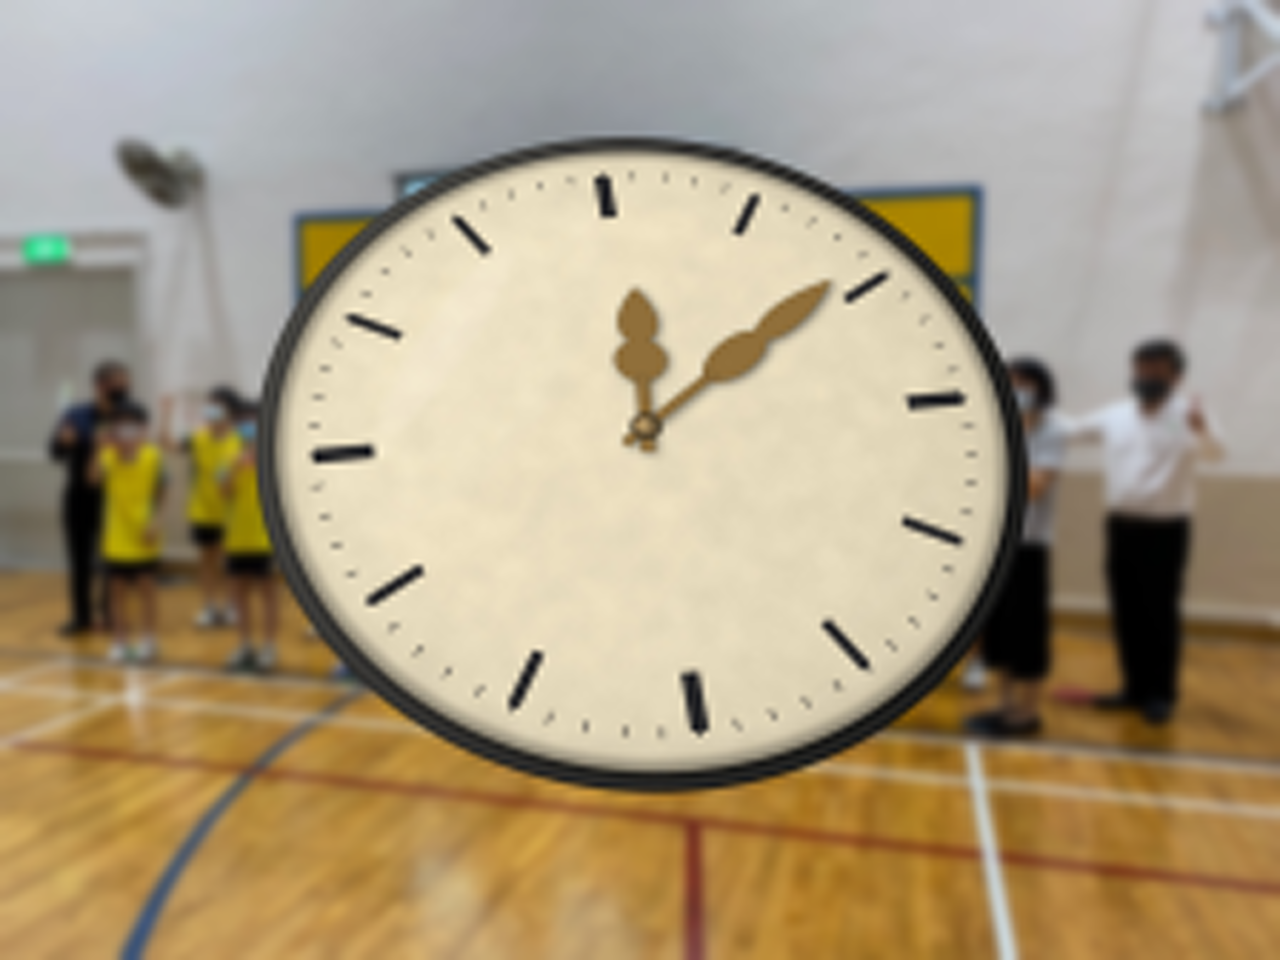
12:09
